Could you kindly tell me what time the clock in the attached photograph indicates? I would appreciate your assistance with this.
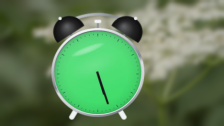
5:27
